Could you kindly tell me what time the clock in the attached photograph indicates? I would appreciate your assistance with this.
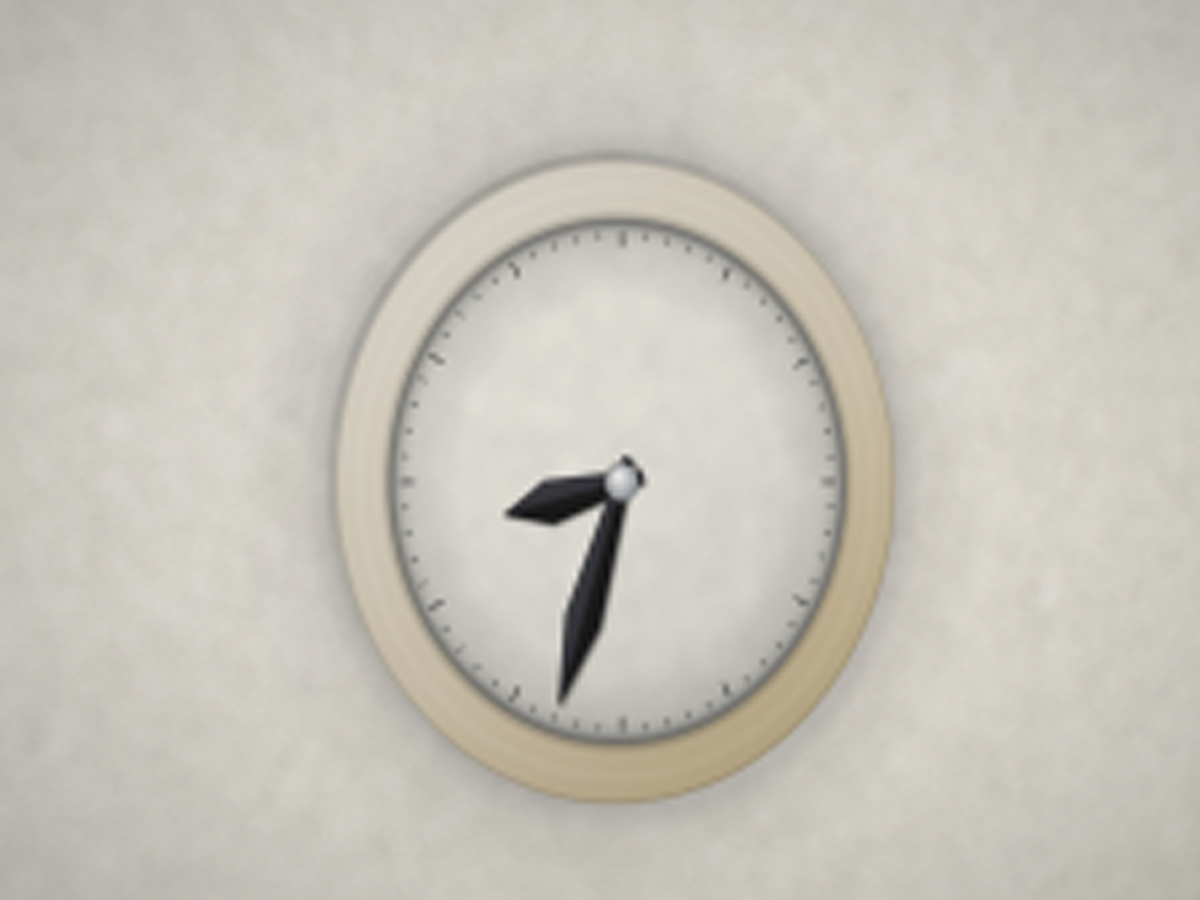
8:33
